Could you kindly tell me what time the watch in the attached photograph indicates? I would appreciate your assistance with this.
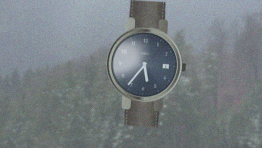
5:36
